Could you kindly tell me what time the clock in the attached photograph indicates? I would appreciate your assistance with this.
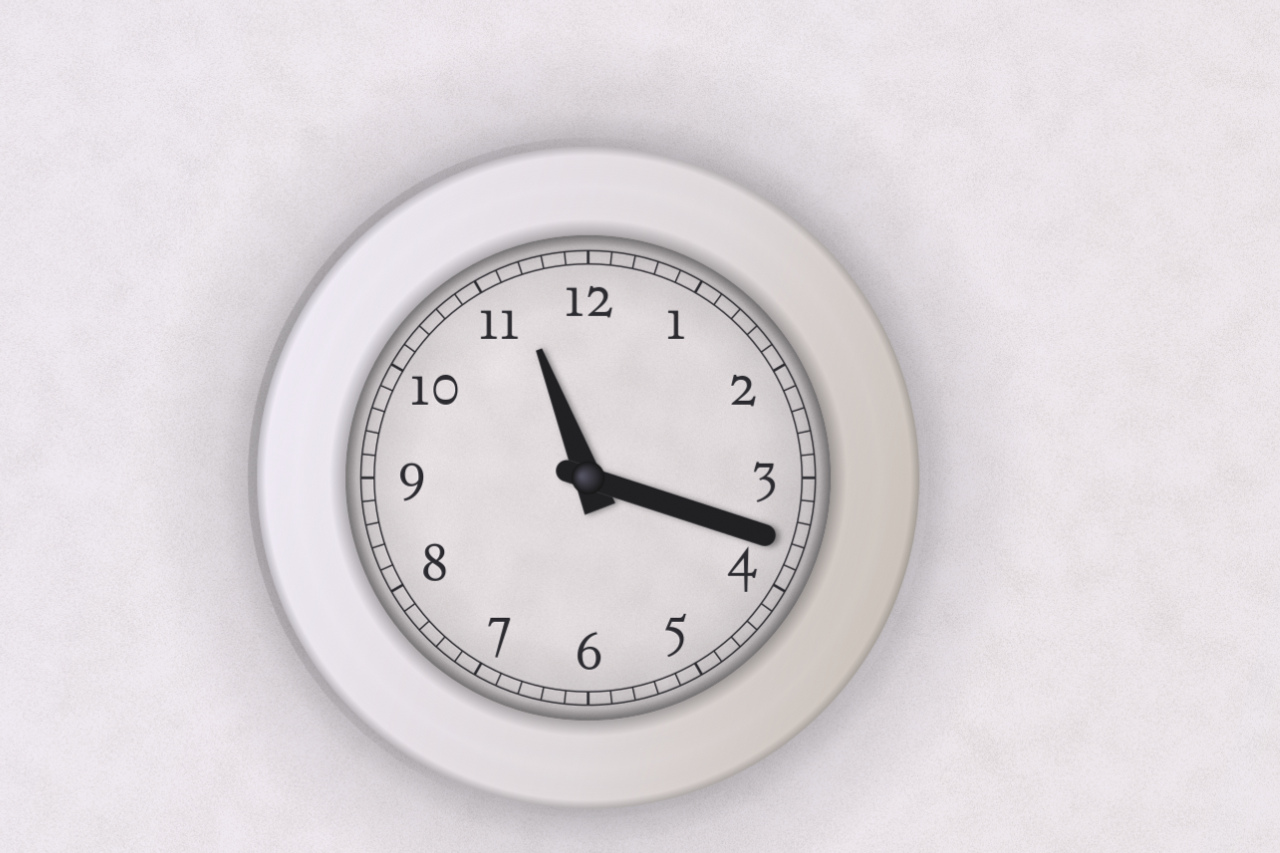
11:18
